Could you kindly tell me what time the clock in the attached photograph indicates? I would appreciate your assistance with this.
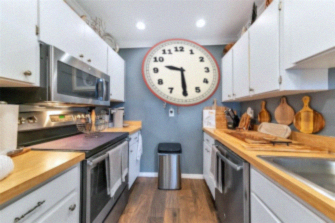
9:30
